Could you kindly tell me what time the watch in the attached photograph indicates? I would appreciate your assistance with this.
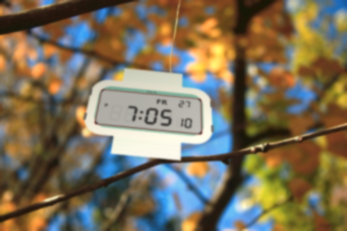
7:05:10
